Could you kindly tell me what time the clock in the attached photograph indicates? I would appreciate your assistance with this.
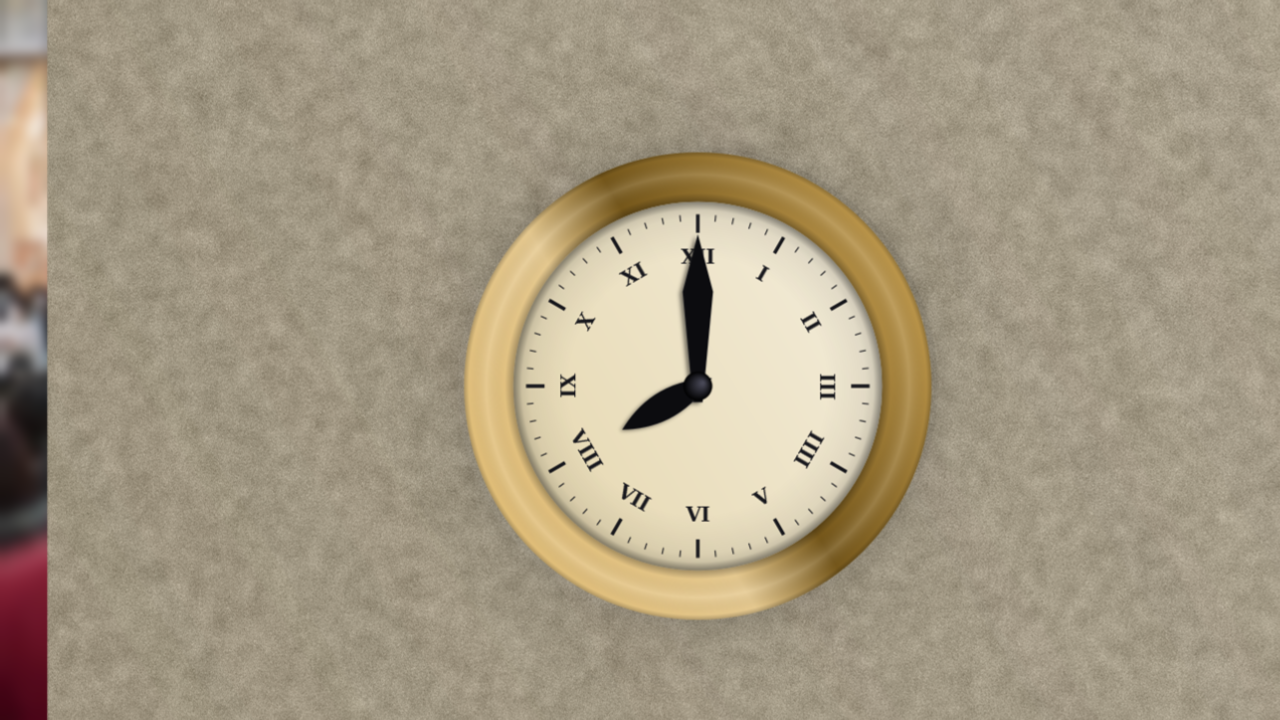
8:00
